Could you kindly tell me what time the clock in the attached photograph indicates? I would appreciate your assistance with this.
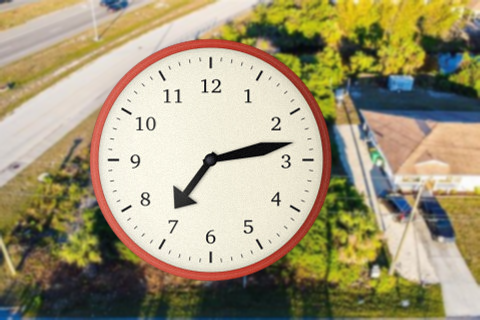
7:13
